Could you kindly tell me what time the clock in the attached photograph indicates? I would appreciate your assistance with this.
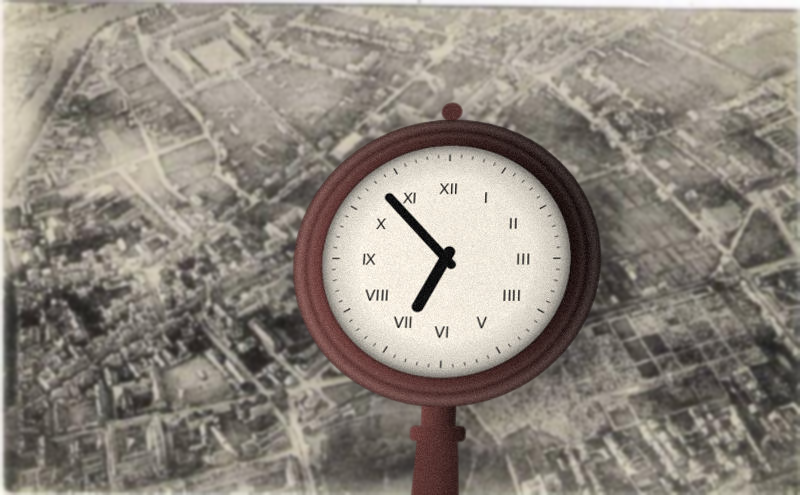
6:53
